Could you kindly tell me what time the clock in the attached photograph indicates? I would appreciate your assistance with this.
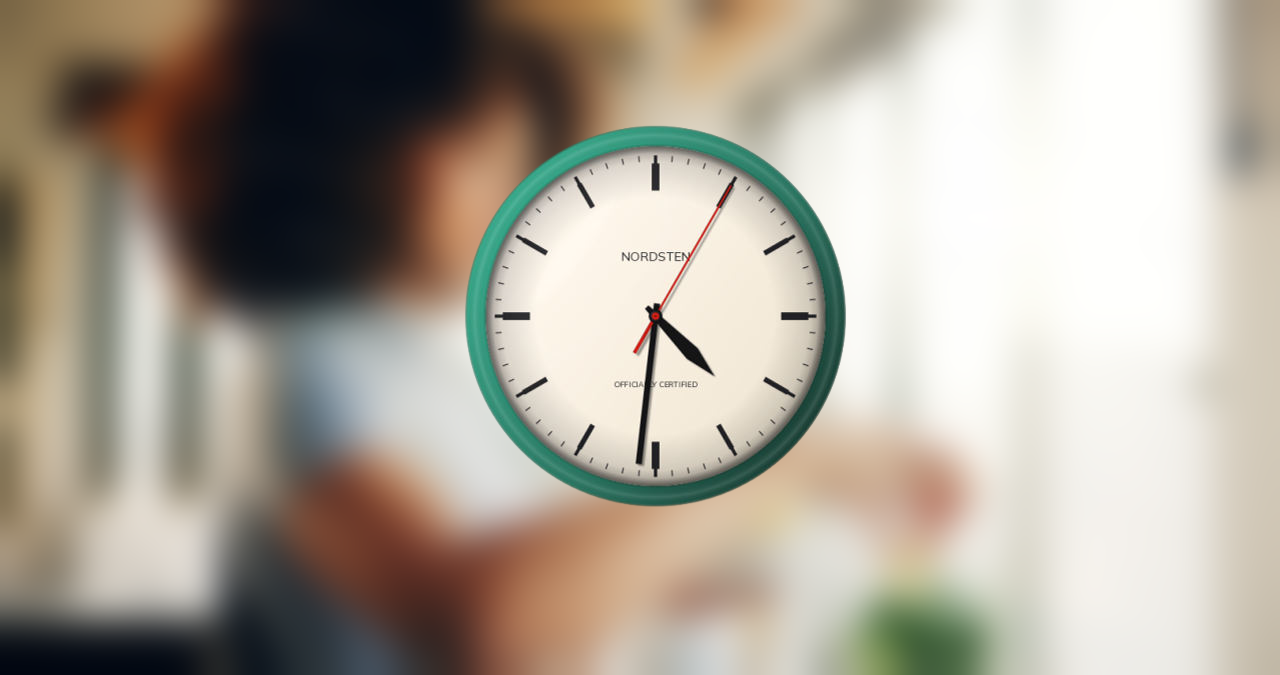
4:31:05
